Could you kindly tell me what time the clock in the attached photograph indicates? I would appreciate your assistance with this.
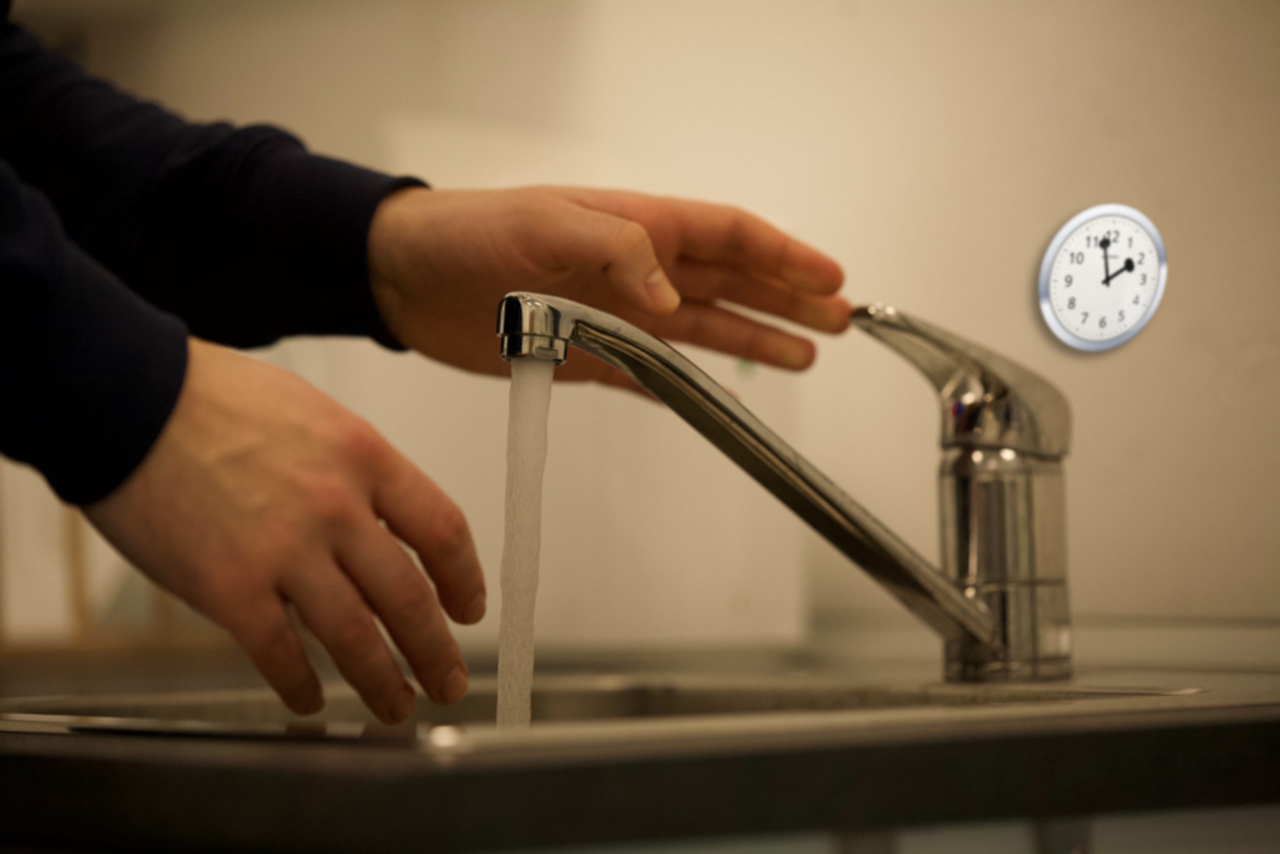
1:58
